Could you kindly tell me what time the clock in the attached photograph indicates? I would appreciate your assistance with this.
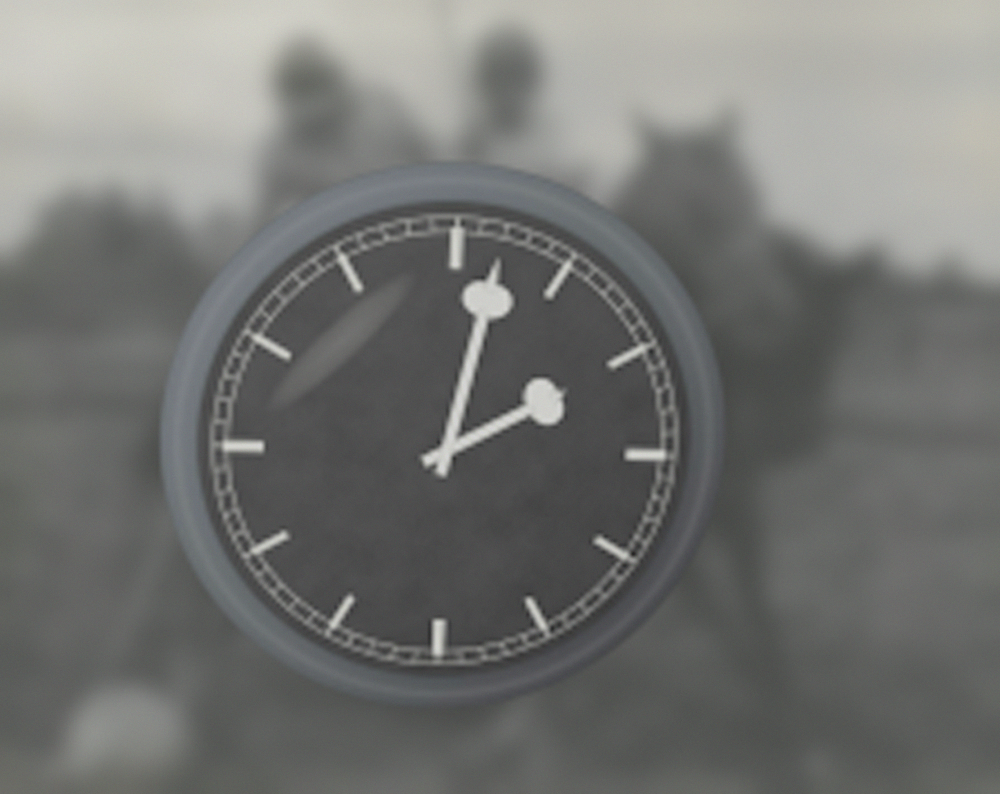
2:02
